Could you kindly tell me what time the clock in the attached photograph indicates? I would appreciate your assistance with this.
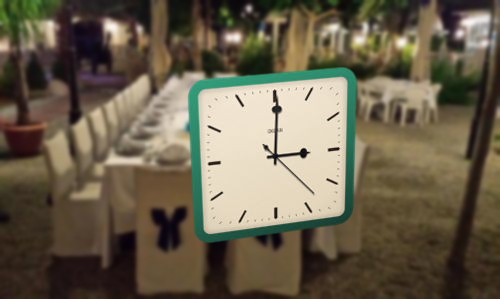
3:00:23
